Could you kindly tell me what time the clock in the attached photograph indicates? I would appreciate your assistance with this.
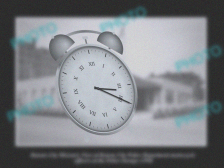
3:20
